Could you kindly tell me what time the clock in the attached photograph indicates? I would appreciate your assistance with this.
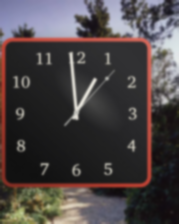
12:59:07
